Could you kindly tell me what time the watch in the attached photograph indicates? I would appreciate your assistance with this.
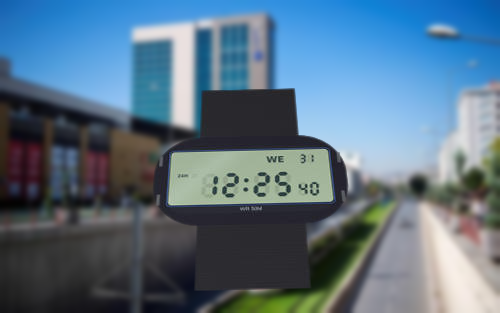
12:25:40
